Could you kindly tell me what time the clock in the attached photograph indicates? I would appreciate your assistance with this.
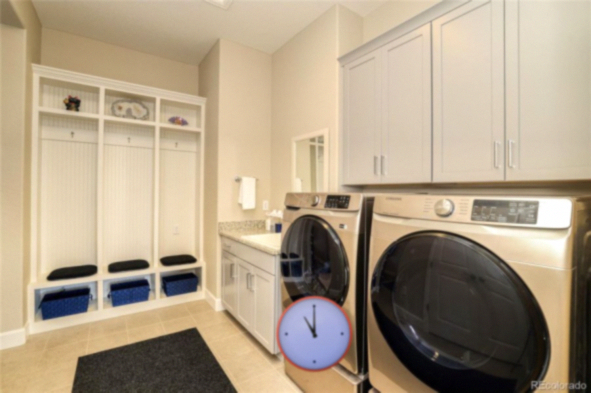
11:00
